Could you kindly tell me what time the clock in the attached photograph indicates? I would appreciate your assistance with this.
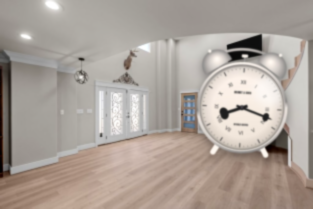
8:18
